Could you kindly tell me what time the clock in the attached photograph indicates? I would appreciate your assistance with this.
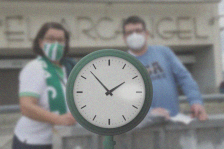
1:53
